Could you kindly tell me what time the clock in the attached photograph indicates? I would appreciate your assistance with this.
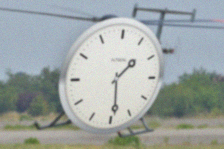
1:29
